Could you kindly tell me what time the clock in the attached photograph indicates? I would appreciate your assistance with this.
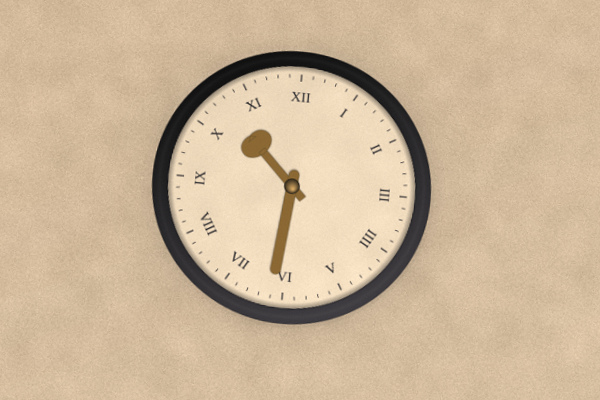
10:31
